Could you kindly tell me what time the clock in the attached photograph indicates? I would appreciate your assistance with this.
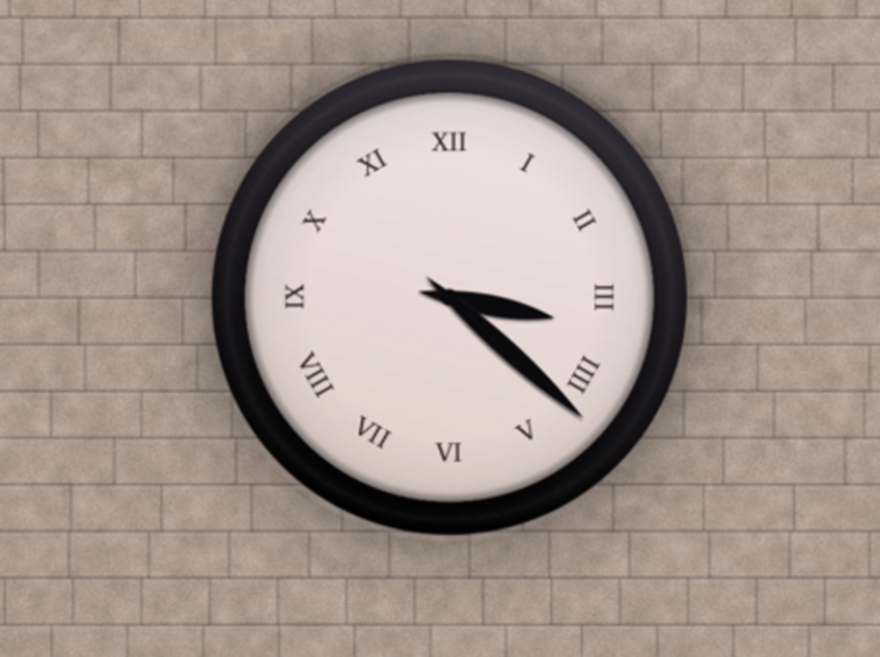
3:22
